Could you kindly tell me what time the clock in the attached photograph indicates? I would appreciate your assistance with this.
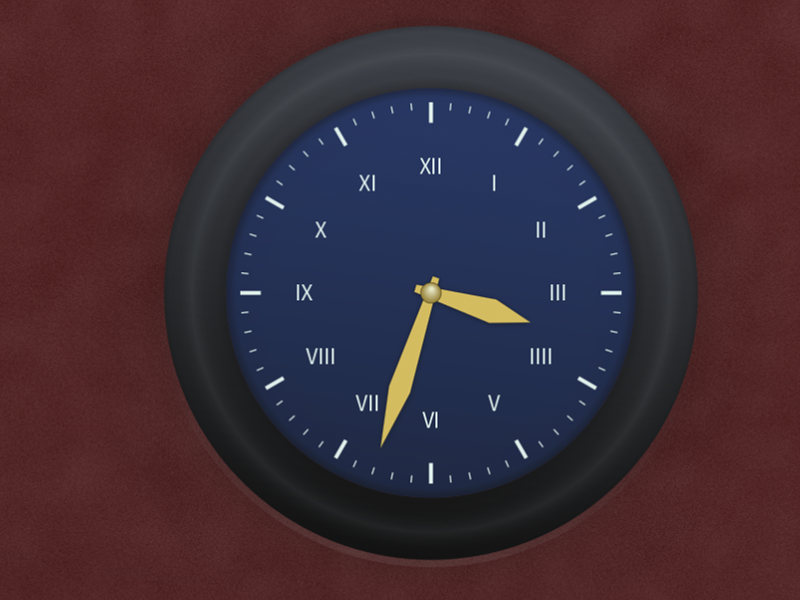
3:33
